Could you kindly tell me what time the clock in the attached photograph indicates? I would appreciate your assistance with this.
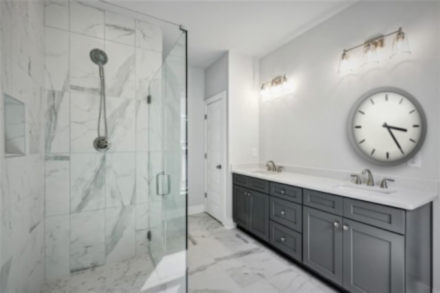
3:25
